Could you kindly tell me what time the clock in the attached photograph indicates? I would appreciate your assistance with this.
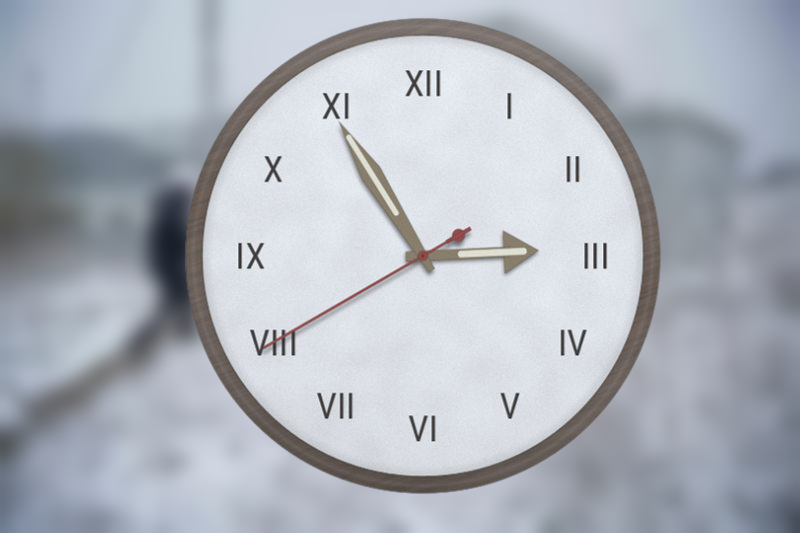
2:54:40
